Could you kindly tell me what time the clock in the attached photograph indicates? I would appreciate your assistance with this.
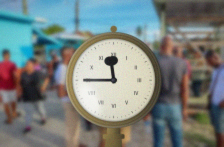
11:45
